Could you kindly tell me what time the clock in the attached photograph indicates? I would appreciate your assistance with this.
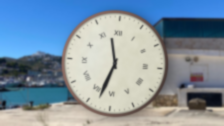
11:33
